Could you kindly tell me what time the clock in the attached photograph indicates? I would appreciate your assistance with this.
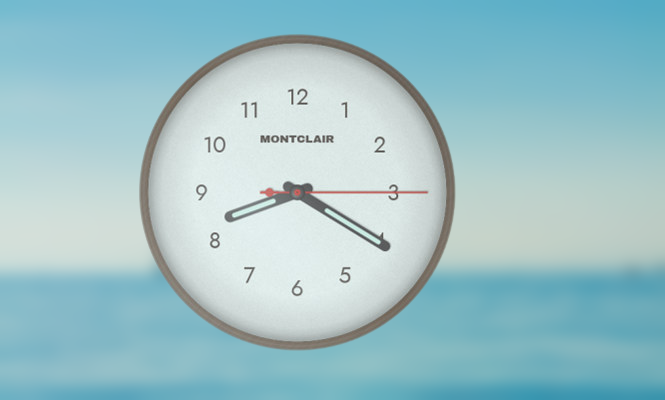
8:20:15
